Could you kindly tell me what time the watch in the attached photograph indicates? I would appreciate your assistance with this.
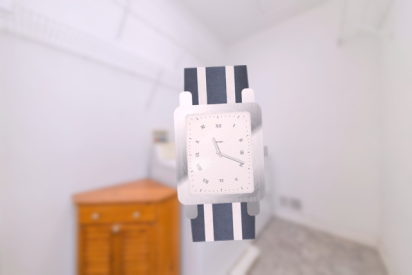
11:19
